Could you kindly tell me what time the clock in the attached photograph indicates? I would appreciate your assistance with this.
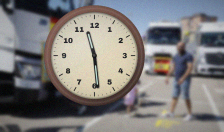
11:29
